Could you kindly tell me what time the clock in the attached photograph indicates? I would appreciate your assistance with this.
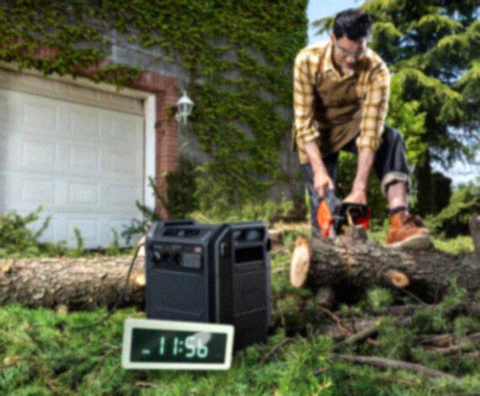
11:56
